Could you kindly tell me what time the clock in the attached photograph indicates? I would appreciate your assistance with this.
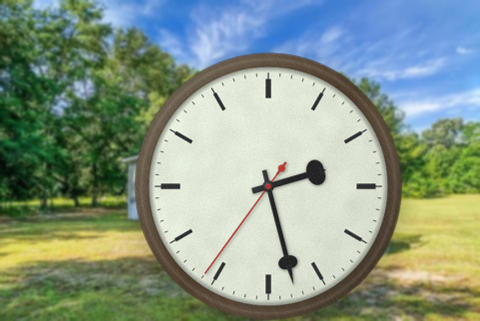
2:27:36
